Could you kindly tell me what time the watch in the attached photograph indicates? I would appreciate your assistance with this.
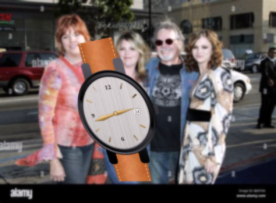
2:43
